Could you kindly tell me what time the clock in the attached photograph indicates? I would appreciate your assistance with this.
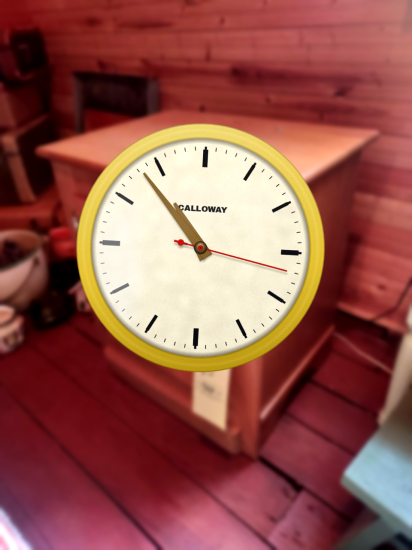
10:53:17
